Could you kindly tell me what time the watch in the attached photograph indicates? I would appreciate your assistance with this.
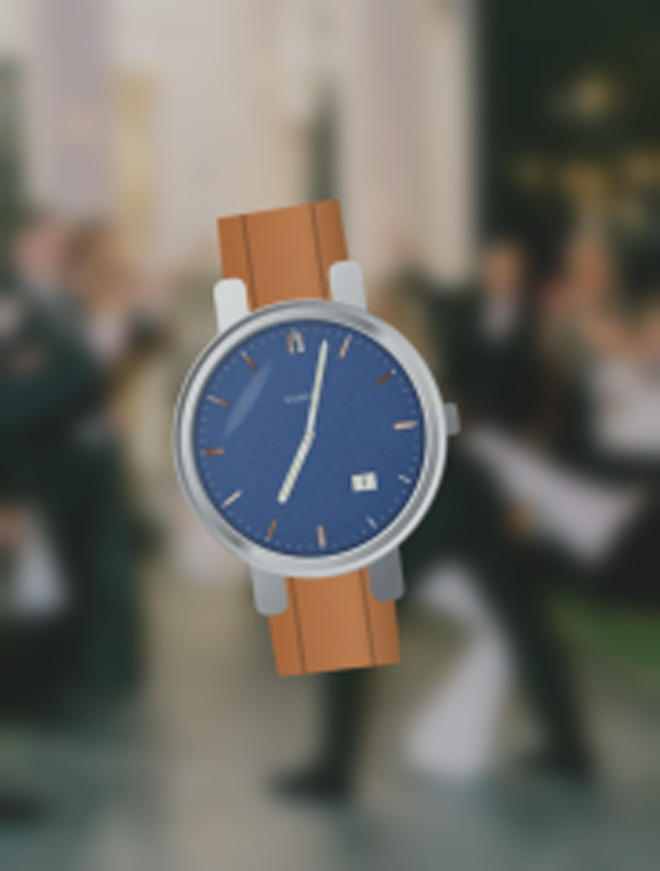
7:03
